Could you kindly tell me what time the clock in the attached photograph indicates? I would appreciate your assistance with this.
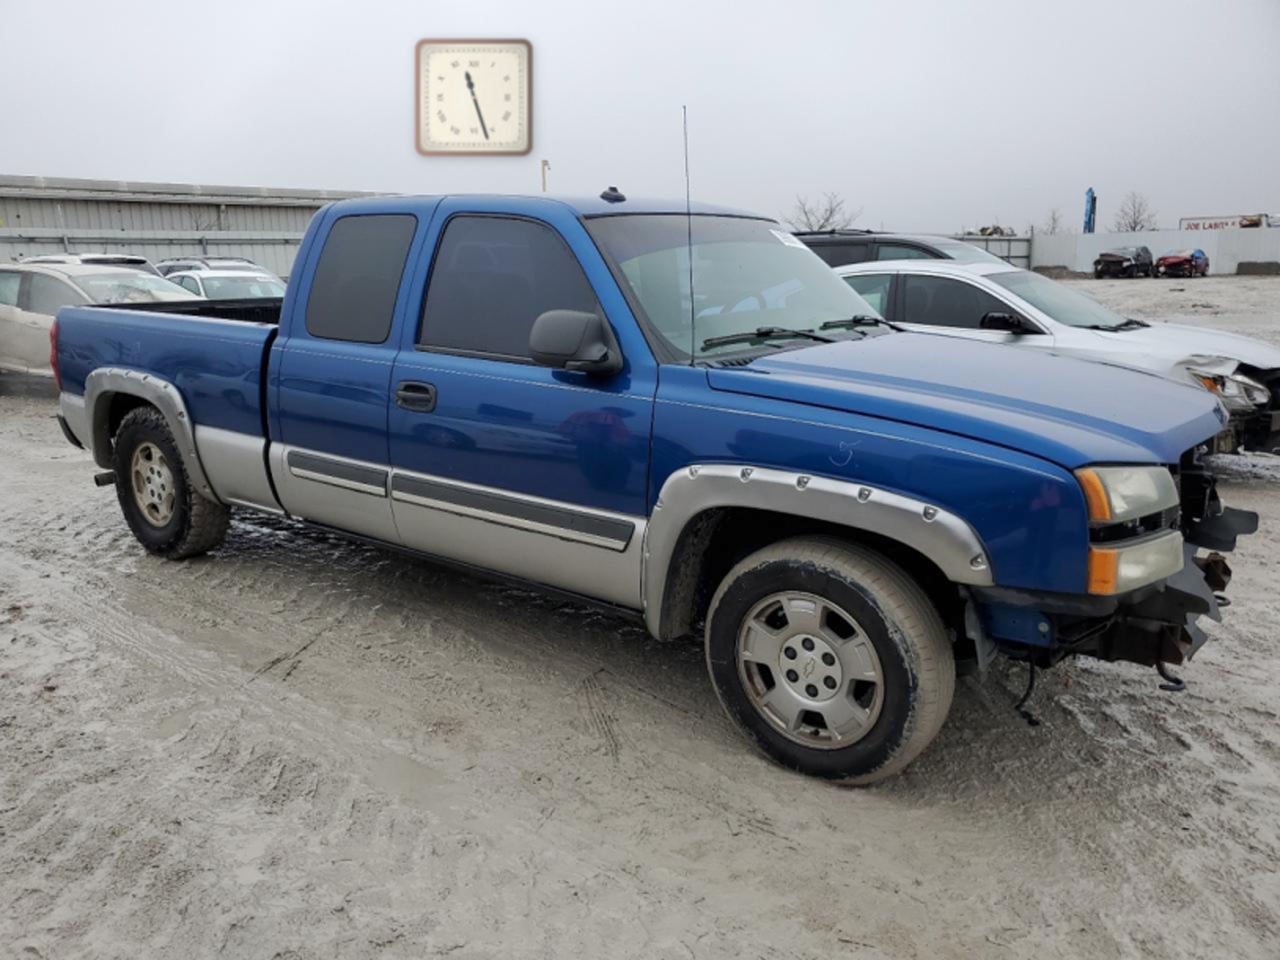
11:27
